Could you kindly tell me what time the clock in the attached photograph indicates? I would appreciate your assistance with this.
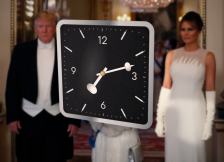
7:12
